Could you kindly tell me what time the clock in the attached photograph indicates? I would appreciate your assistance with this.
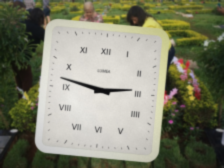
2:47
